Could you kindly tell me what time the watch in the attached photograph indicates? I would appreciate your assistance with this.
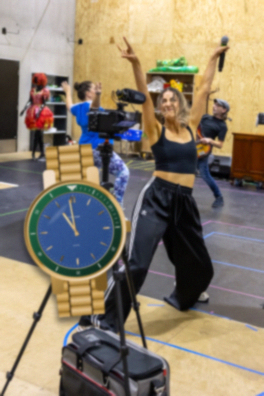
10:59
